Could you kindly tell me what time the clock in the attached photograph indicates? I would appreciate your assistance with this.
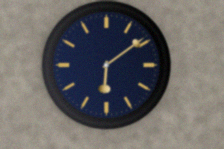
6:09
